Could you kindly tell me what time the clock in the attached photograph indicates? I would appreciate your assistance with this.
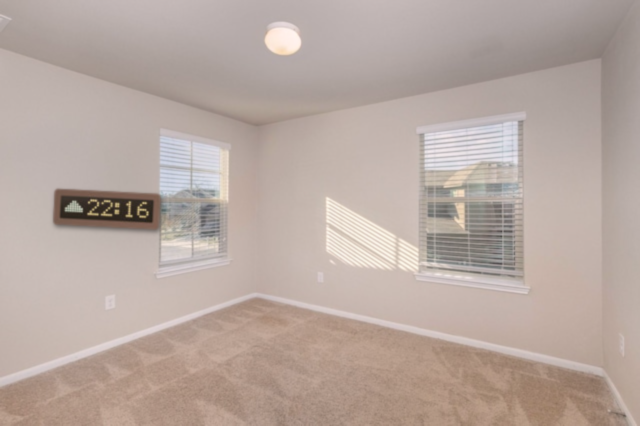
22:16
